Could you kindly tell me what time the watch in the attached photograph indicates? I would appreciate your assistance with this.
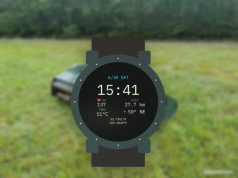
15:41
